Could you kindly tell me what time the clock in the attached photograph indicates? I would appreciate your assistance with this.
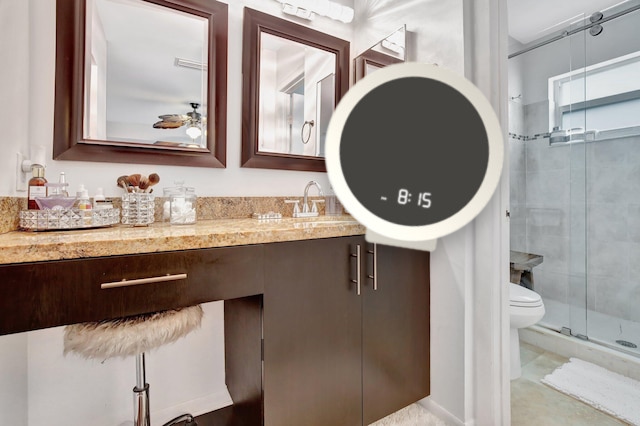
8:15
